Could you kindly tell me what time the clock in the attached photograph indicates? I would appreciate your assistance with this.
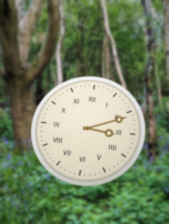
3:11
